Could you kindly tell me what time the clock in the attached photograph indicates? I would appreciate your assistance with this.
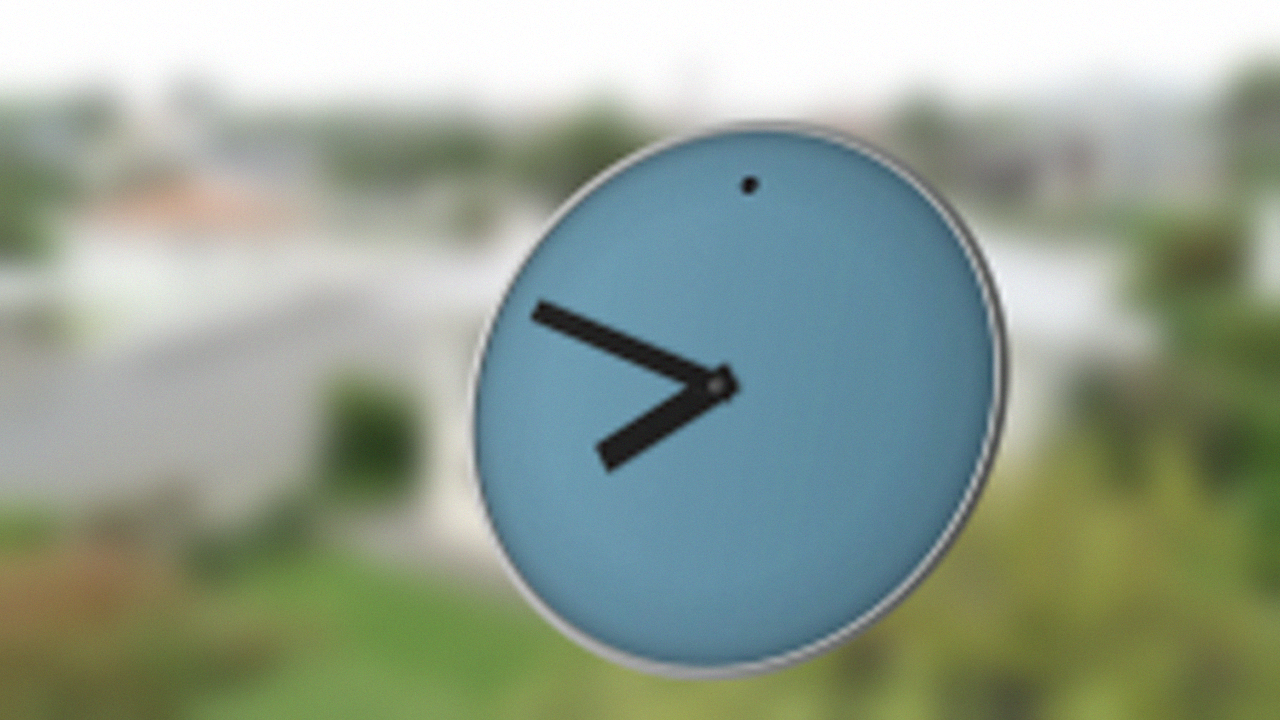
7:48
